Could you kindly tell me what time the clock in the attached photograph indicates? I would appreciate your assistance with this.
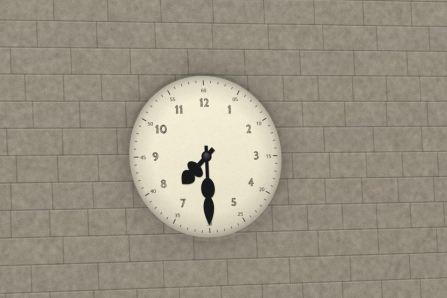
7:30
